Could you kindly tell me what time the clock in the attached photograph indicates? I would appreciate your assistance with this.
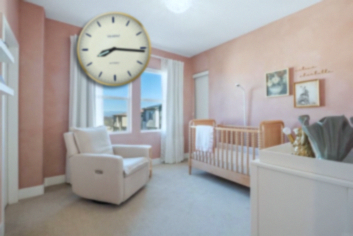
8:16
